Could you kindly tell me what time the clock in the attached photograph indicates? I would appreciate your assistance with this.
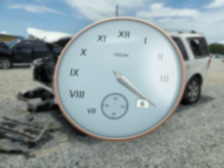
4:21
